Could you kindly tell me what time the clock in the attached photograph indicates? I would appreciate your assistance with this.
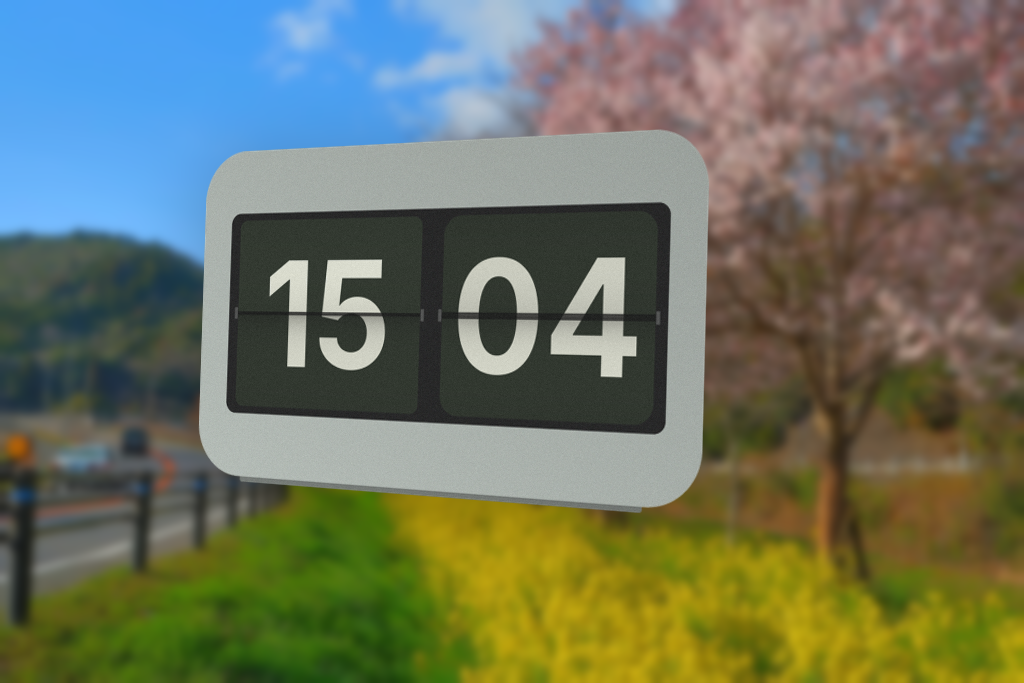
15:04
